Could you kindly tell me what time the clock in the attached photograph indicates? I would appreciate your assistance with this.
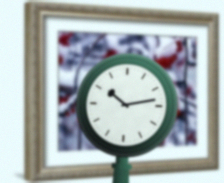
10:13
